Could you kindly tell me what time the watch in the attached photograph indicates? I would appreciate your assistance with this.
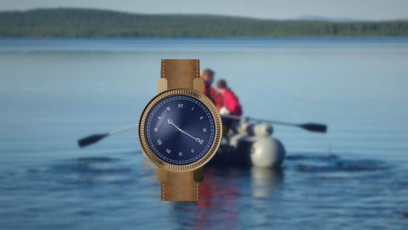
10:20
